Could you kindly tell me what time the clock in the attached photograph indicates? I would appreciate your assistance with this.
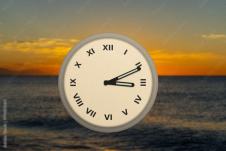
3:11
